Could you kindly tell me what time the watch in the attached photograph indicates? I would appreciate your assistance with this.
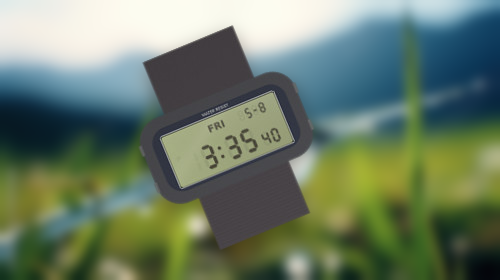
3:35:40
